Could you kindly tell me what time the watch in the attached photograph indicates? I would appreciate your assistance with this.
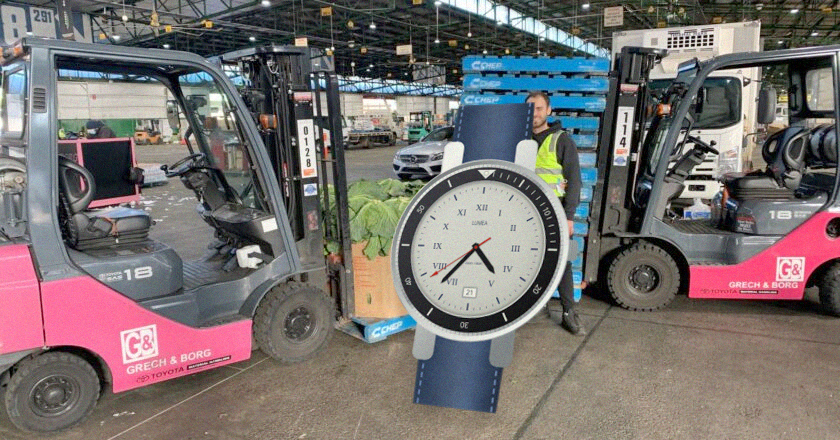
4:36:39
